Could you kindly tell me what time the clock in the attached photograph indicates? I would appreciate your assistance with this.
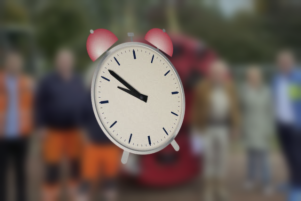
9:52
